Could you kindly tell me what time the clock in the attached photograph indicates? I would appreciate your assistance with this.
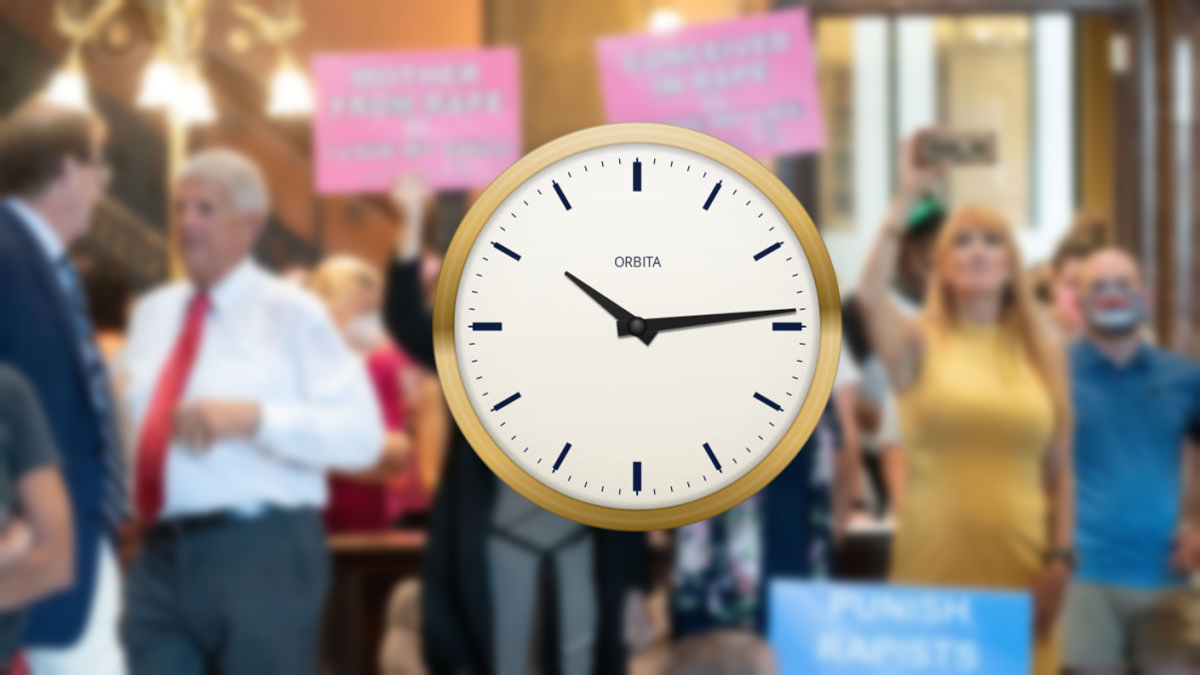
10:14
